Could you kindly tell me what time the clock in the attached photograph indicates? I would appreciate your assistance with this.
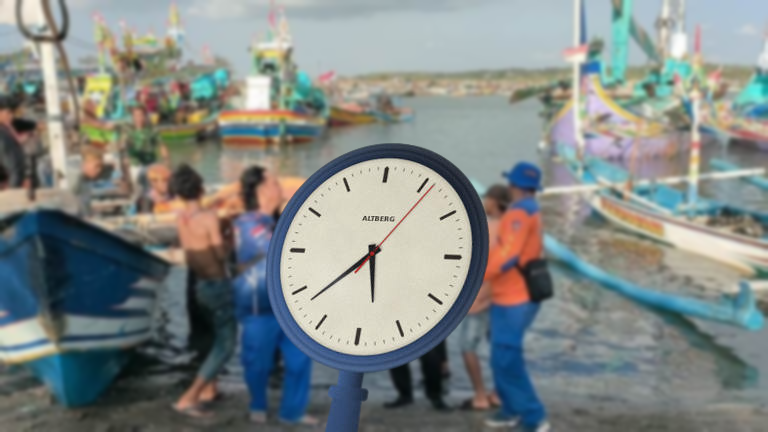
5:38:06
